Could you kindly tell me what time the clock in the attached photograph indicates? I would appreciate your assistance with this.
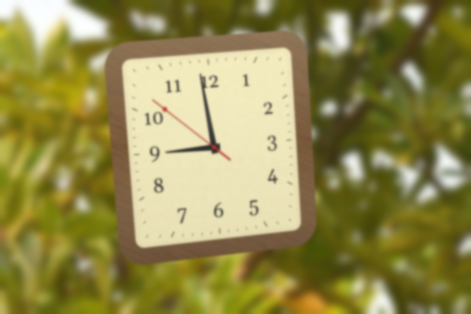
8:58:52
